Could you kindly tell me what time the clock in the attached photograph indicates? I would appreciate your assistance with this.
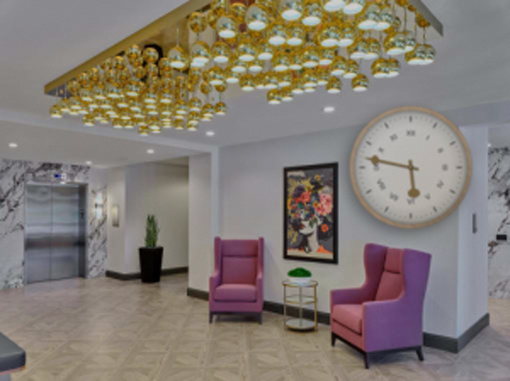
5:47
